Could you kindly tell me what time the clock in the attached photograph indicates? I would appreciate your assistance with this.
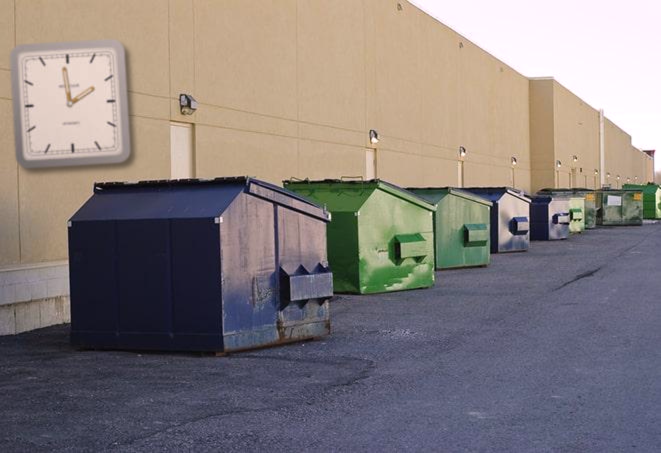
1:59
